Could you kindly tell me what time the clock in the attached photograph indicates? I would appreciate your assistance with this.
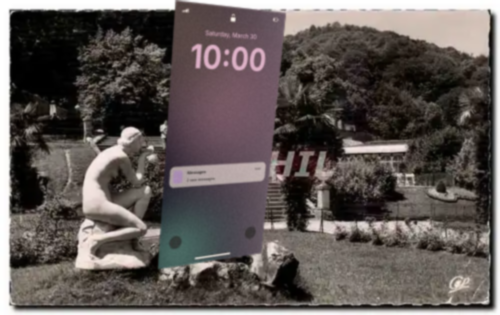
10:00
